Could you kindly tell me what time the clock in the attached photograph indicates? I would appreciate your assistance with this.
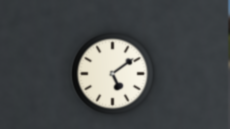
5:09
